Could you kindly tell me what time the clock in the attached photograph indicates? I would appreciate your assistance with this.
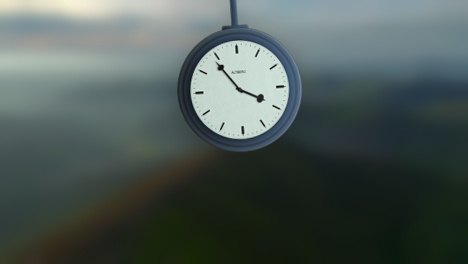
3:54
